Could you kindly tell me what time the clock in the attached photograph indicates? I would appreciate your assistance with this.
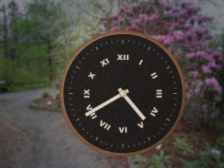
4:40
